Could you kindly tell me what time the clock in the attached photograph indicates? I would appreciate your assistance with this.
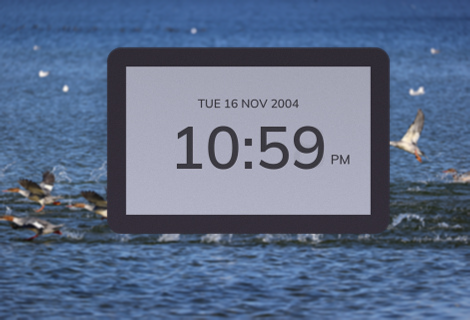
10:59
